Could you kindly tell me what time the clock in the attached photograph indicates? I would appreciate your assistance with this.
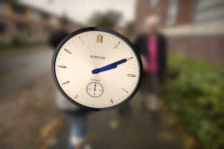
2:10
